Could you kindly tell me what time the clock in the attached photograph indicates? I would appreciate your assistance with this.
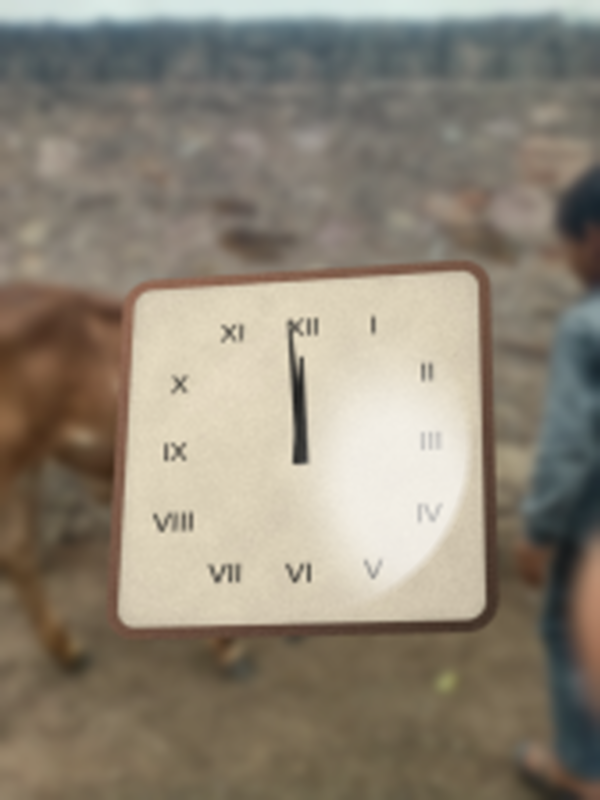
11:59
